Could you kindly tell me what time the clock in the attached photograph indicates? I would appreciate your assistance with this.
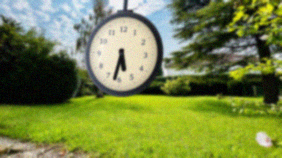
5:32
